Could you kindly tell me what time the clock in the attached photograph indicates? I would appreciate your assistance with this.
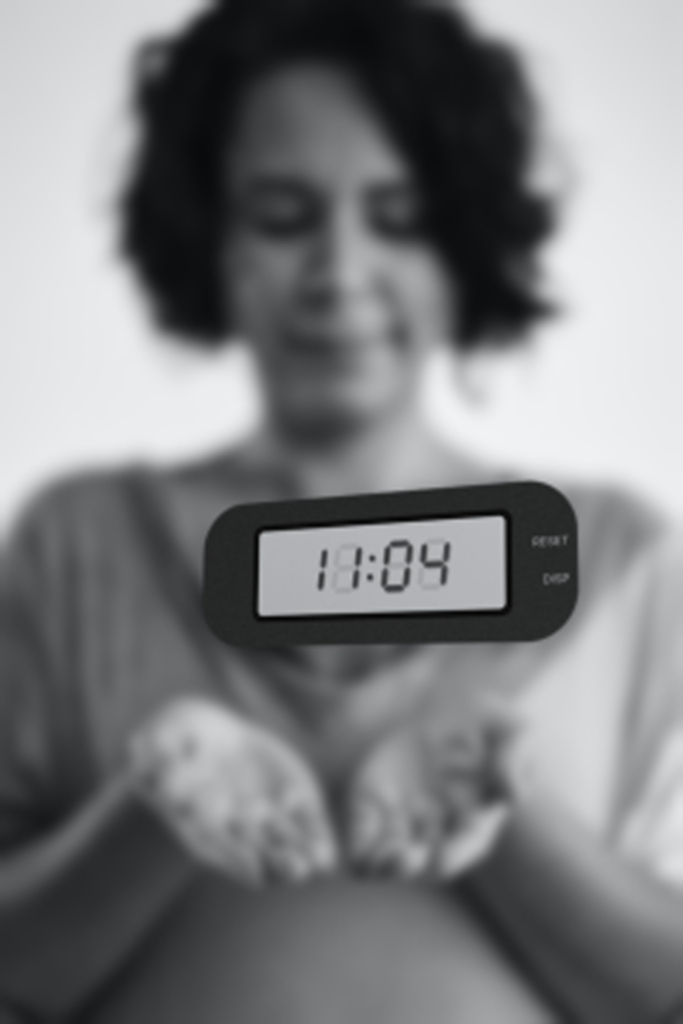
11:04
